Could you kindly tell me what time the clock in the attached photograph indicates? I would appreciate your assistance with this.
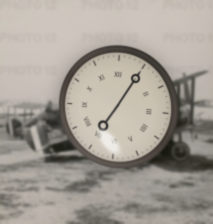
7:05
